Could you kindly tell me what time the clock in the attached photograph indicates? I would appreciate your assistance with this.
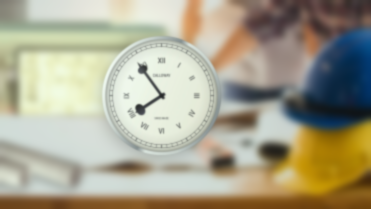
7:54
